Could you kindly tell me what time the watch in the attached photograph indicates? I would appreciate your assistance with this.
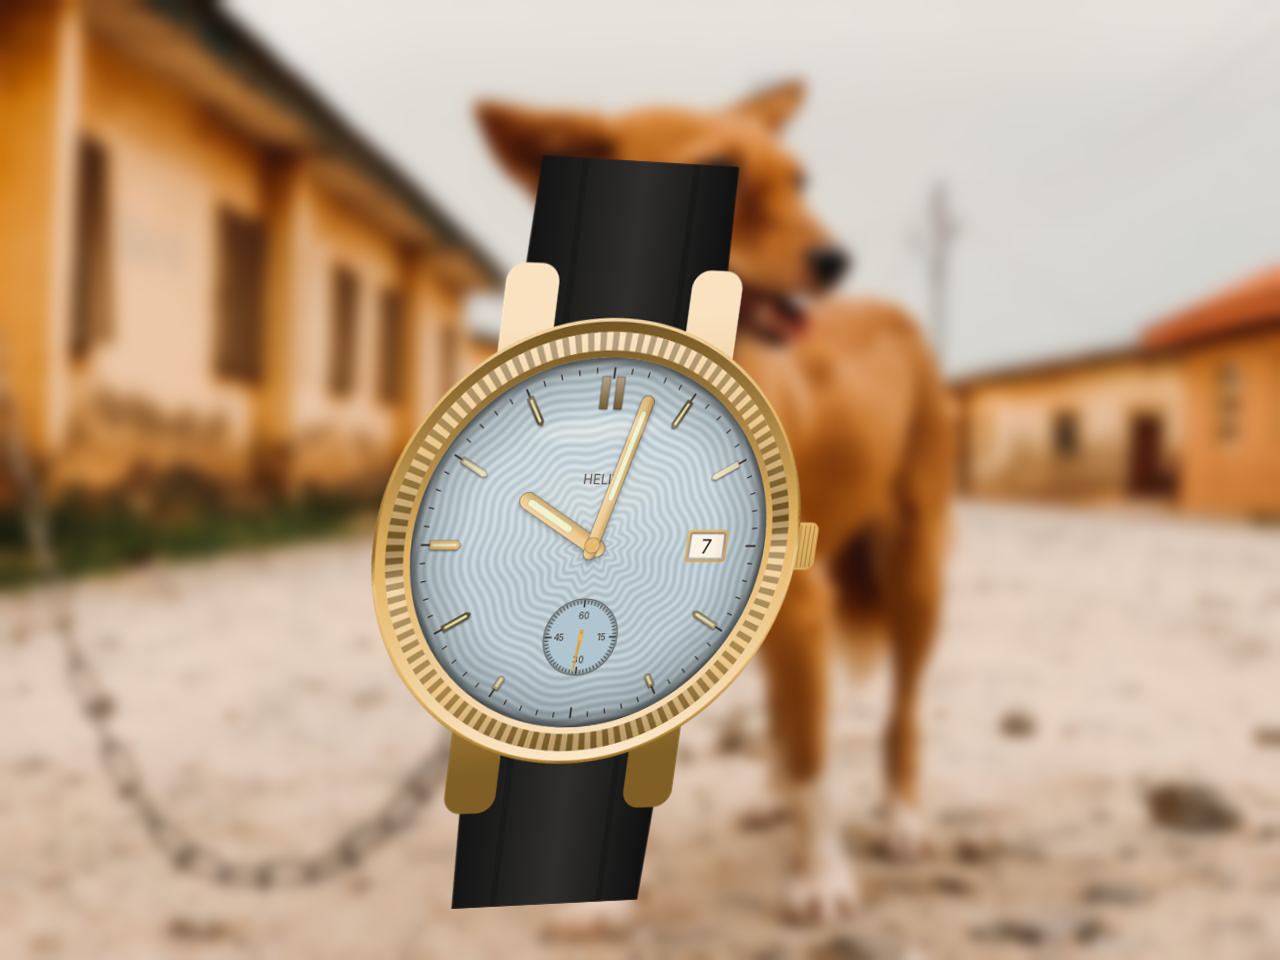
10:02:31
